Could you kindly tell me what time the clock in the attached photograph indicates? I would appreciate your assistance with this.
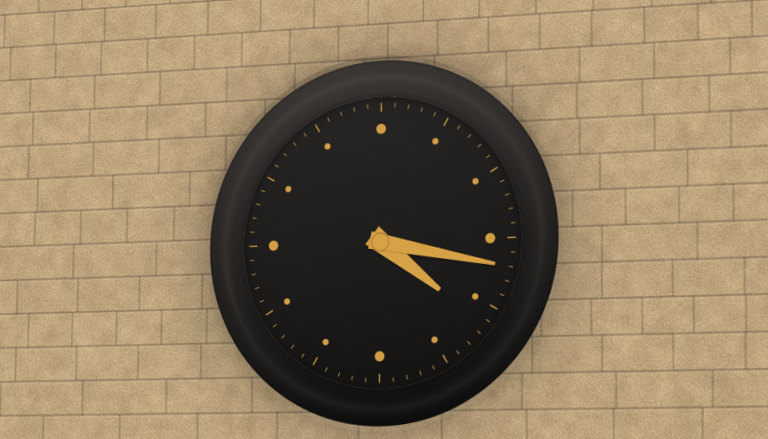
4:17
